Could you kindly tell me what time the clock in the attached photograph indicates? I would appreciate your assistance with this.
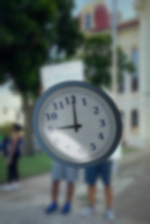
9:01
